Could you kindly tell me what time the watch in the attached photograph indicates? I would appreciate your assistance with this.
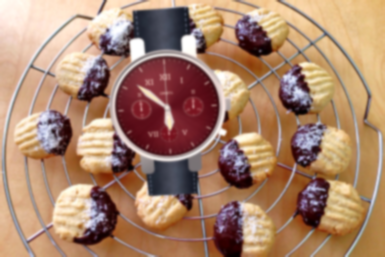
5:52
